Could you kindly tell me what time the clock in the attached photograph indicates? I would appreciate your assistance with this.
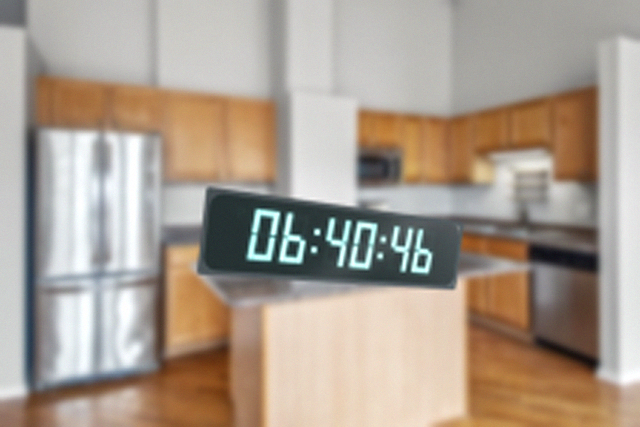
6:40:46
